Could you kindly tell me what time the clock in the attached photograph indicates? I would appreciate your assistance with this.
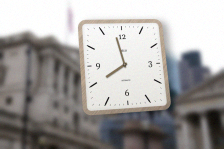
7:58
